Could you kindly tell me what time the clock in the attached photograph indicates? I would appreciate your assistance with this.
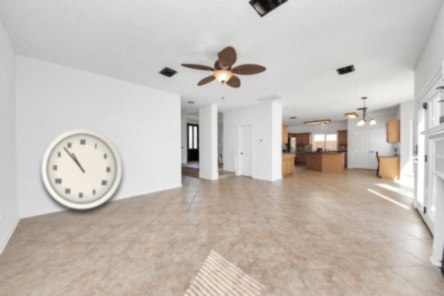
10:53
